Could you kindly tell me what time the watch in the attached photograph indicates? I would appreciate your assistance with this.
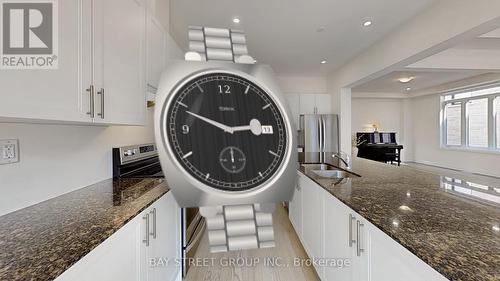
2:49
